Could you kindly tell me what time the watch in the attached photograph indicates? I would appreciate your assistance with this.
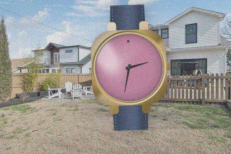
2:32
